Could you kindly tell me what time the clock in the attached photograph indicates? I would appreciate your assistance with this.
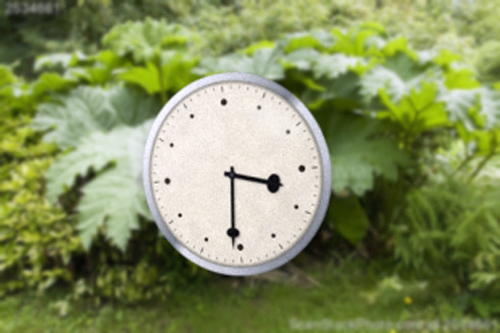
3:31
